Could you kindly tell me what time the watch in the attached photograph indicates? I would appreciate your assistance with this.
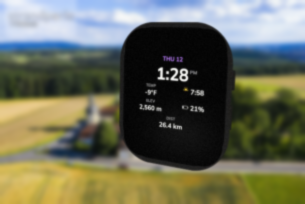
1:28
